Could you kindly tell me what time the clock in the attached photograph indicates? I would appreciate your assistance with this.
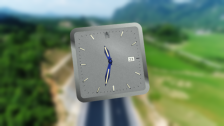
11:33
